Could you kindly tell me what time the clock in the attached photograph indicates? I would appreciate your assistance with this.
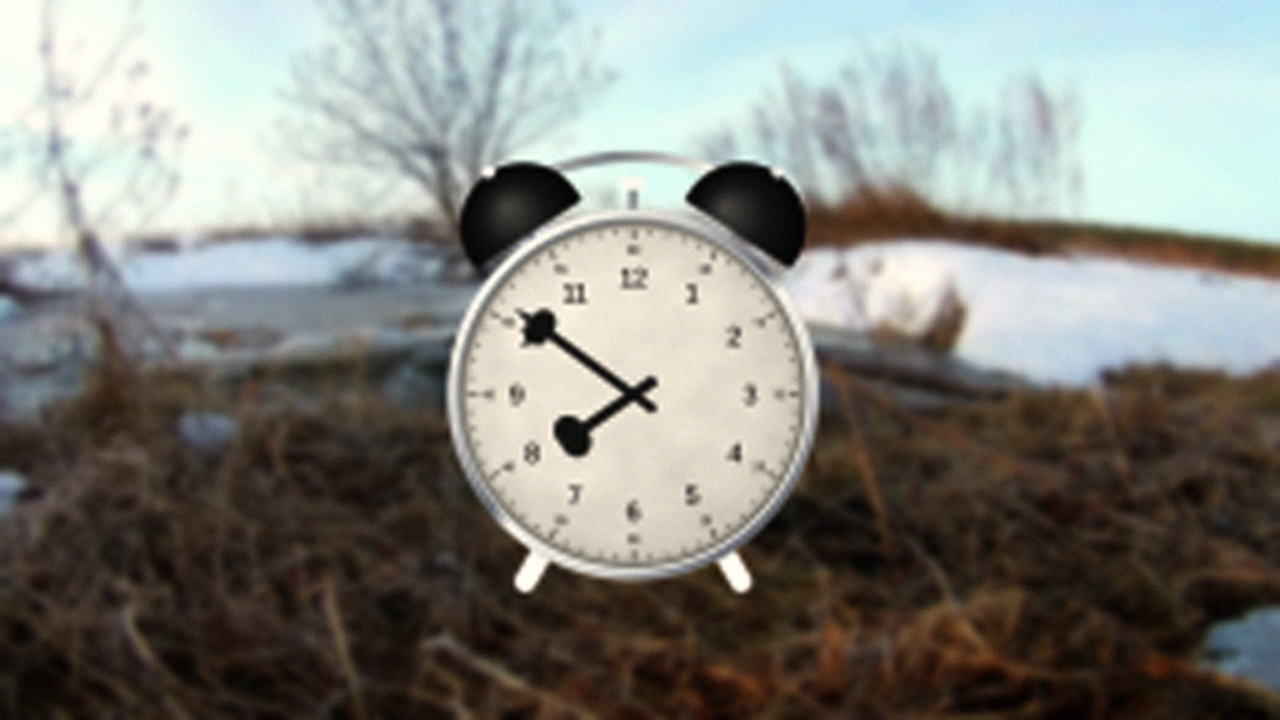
7:51
